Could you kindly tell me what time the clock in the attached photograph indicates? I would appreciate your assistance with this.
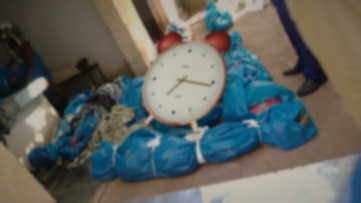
7:16
